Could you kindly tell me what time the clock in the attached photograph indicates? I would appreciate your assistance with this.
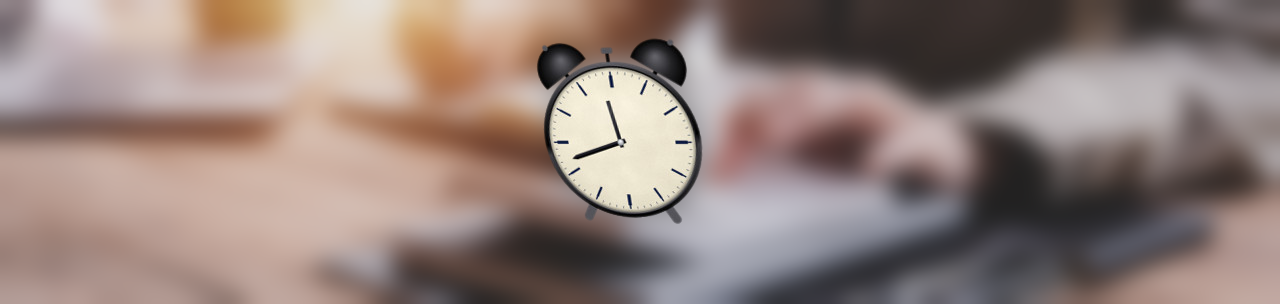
11:42
